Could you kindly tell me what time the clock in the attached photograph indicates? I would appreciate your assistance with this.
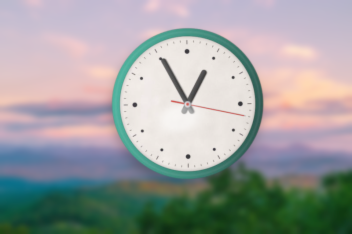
12:55:17
